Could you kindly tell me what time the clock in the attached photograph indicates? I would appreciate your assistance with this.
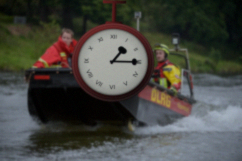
1:15
